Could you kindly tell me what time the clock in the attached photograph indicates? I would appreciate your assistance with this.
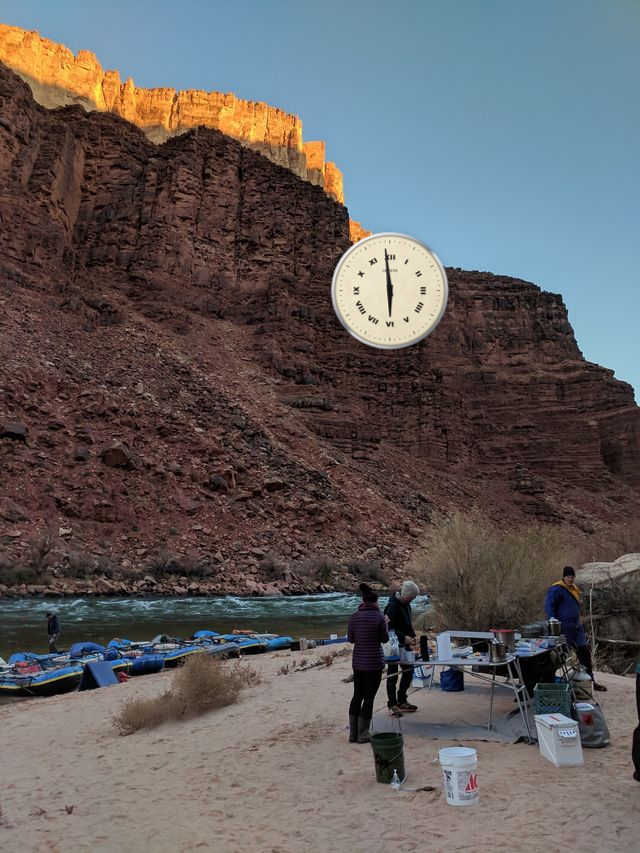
5:59
